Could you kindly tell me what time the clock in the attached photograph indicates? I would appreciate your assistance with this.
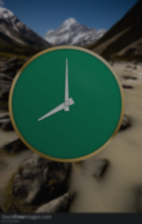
8:00
